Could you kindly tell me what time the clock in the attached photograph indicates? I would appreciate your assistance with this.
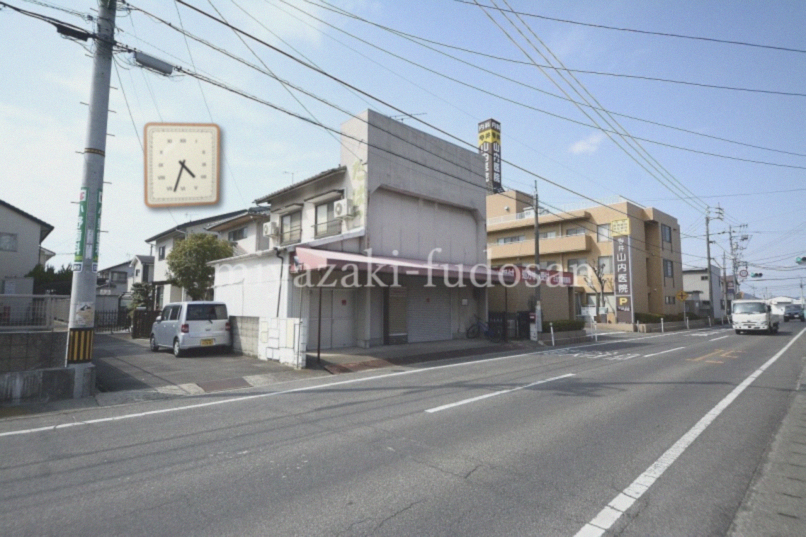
4:33
